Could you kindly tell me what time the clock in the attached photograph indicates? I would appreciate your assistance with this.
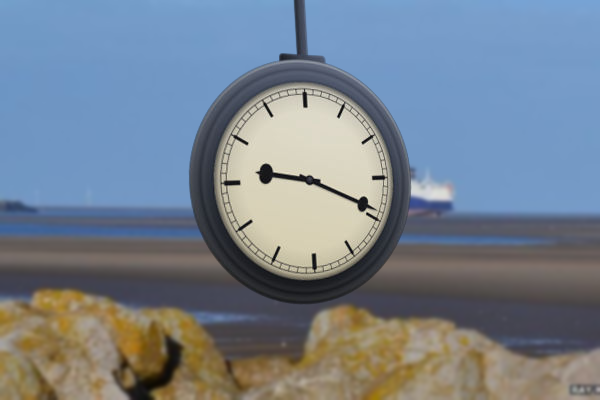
9:19
